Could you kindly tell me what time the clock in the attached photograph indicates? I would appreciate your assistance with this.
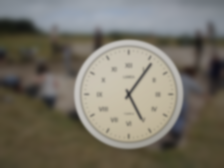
5:06
